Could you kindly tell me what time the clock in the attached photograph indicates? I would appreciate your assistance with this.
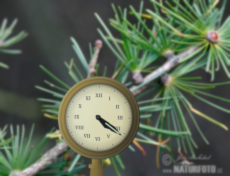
4:21
